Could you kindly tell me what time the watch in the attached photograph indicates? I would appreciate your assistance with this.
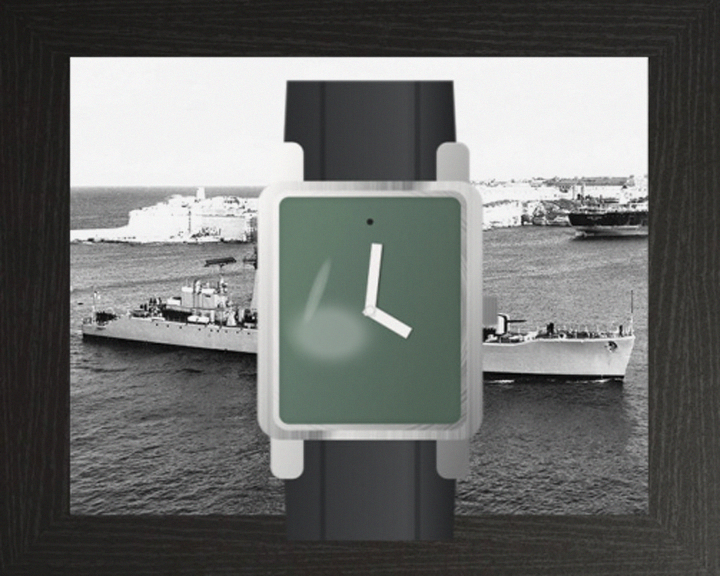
4:01
